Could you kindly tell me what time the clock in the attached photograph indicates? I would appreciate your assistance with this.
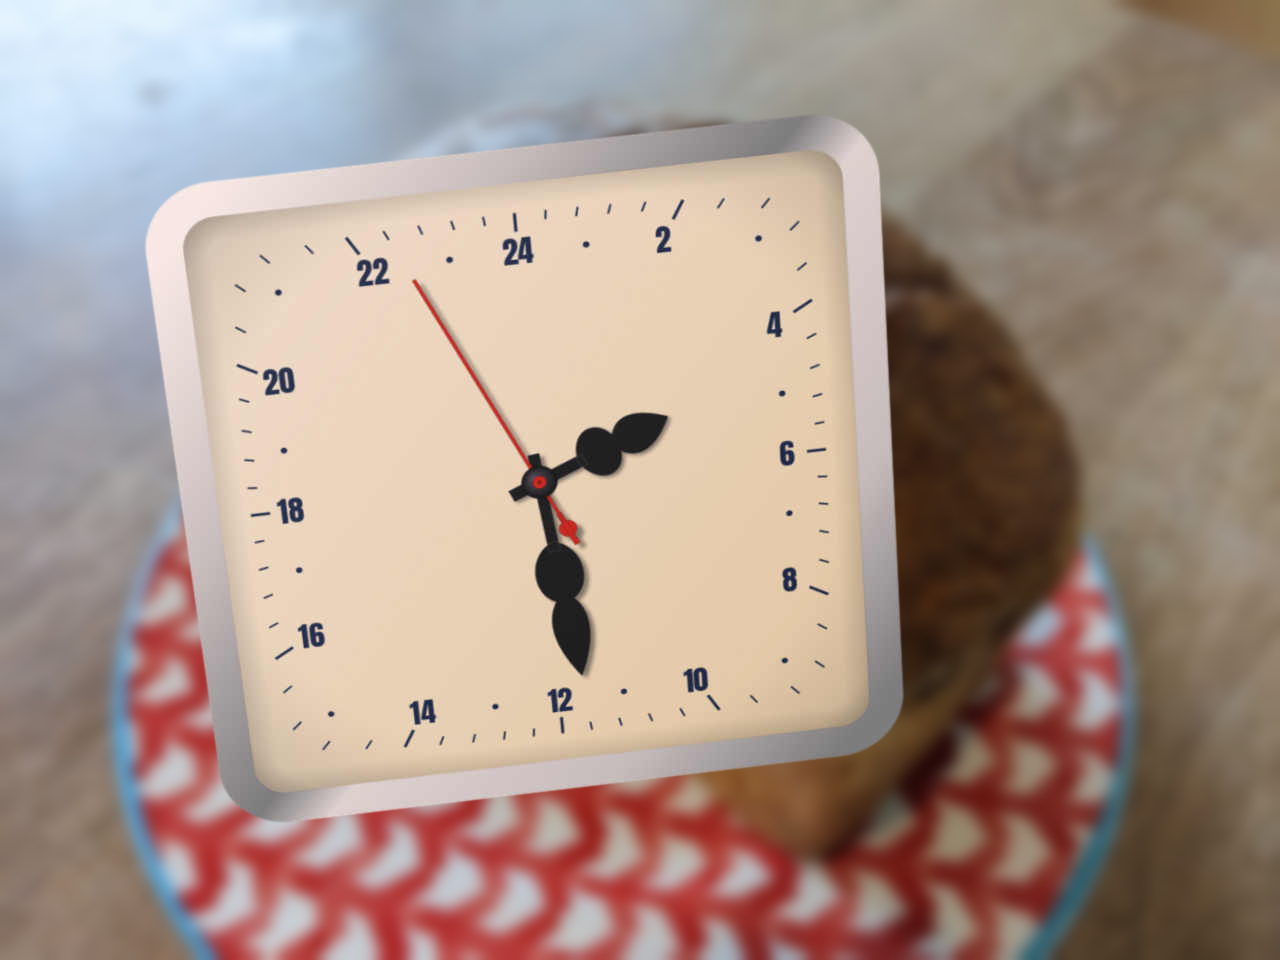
4:28:56
